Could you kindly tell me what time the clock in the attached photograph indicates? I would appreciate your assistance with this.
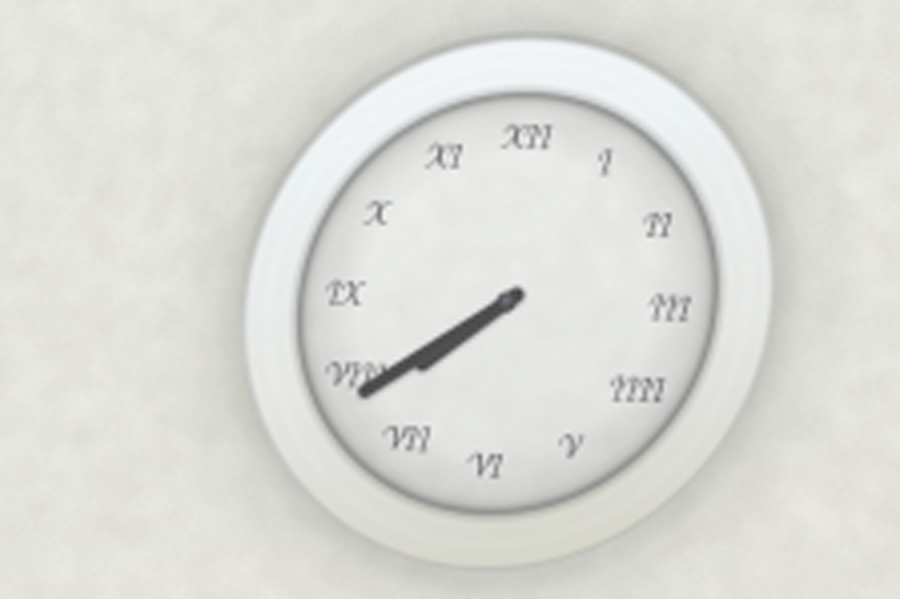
7:39
